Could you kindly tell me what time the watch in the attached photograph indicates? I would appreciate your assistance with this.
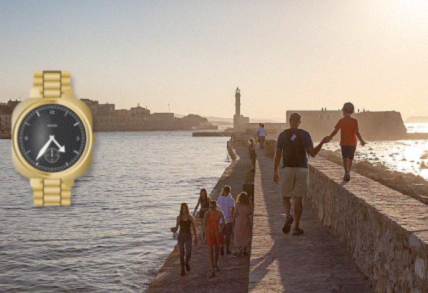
4:36
